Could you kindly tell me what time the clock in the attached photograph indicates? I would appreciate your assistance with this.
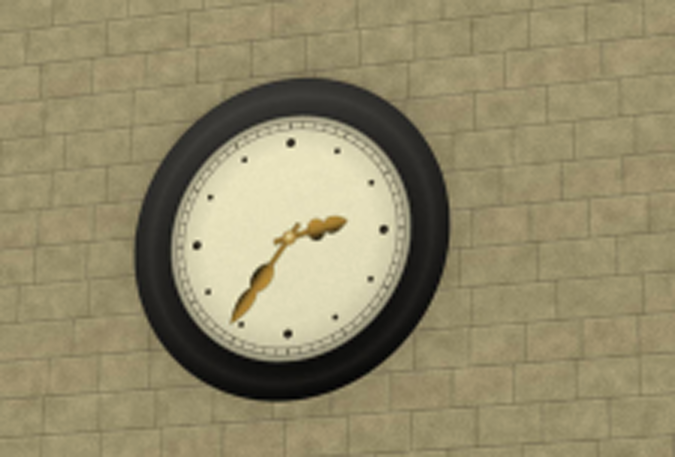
2:36
